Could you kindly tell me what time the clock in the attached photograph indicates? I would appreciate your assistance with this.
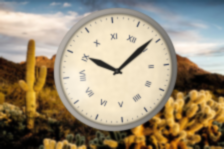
9:04
